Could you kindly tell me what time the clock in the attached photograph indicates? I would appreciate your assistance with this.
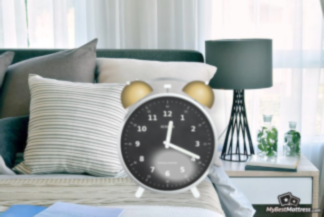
12:19
